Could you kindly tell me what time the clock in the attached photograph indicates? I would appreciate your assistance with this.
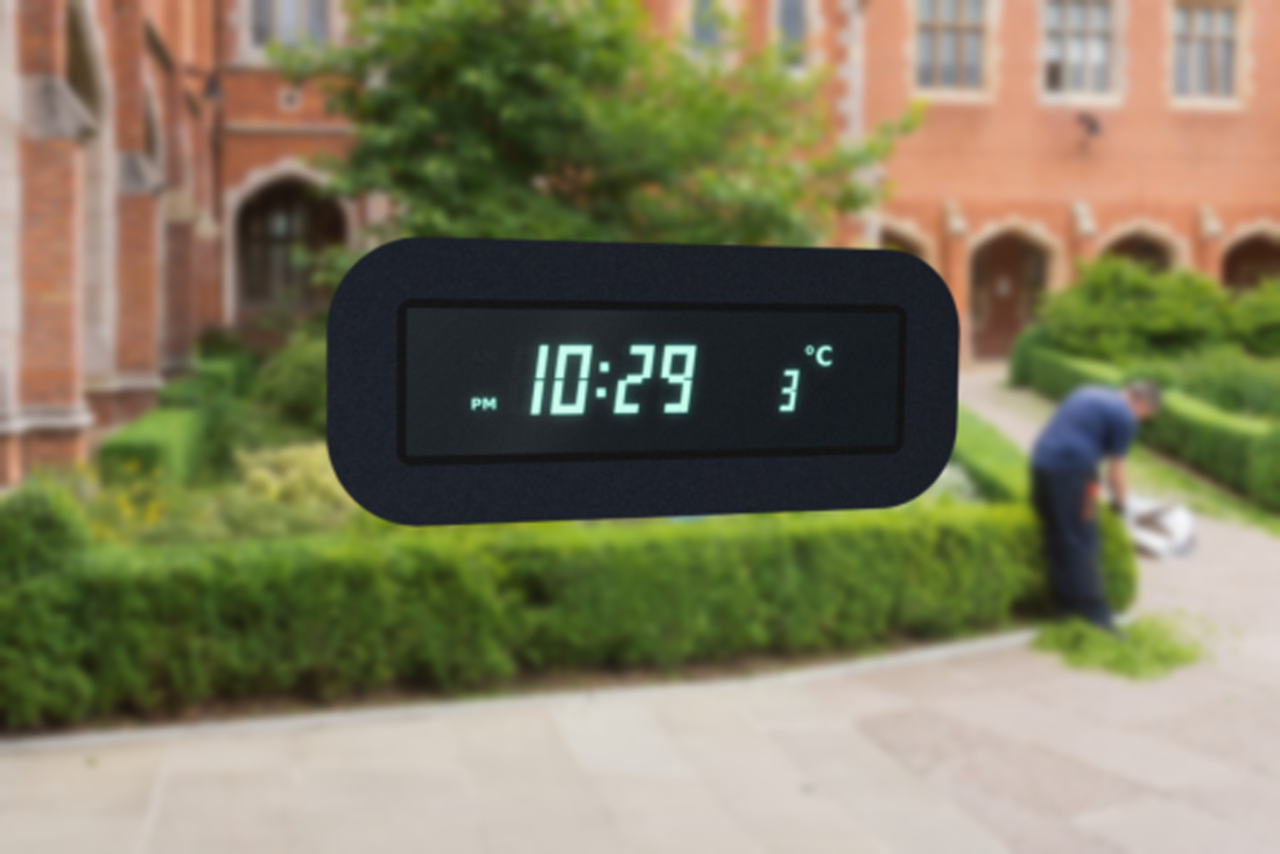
10:29
